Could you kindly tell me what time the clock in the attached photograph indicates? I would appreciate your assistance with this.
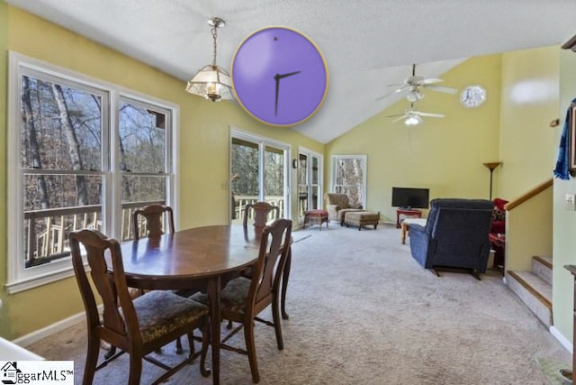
2:31
